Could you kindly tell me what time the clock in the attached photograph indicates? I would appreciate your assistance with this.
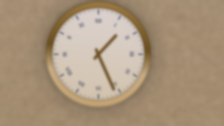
1:26
